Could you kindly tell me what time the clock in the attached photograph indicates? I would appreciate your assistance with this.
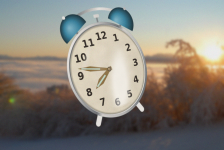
7:47
